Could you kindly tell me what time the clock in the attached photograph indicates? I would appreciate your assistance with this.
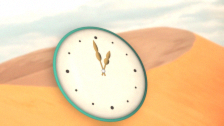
12:59
